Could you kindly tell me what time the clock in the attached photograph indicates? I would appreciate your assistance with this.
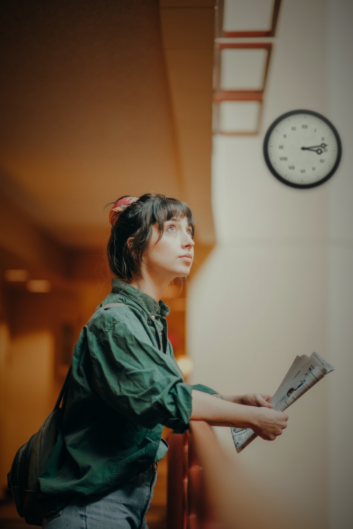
3:13
